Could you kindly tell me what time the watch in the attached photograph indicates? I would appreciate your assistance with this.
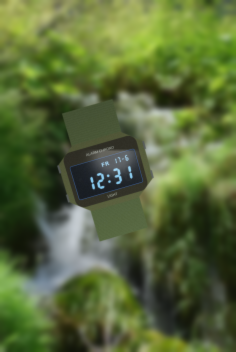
12:31
